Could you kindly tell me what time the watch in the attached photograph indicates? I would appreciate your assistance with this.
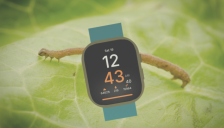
12:43
